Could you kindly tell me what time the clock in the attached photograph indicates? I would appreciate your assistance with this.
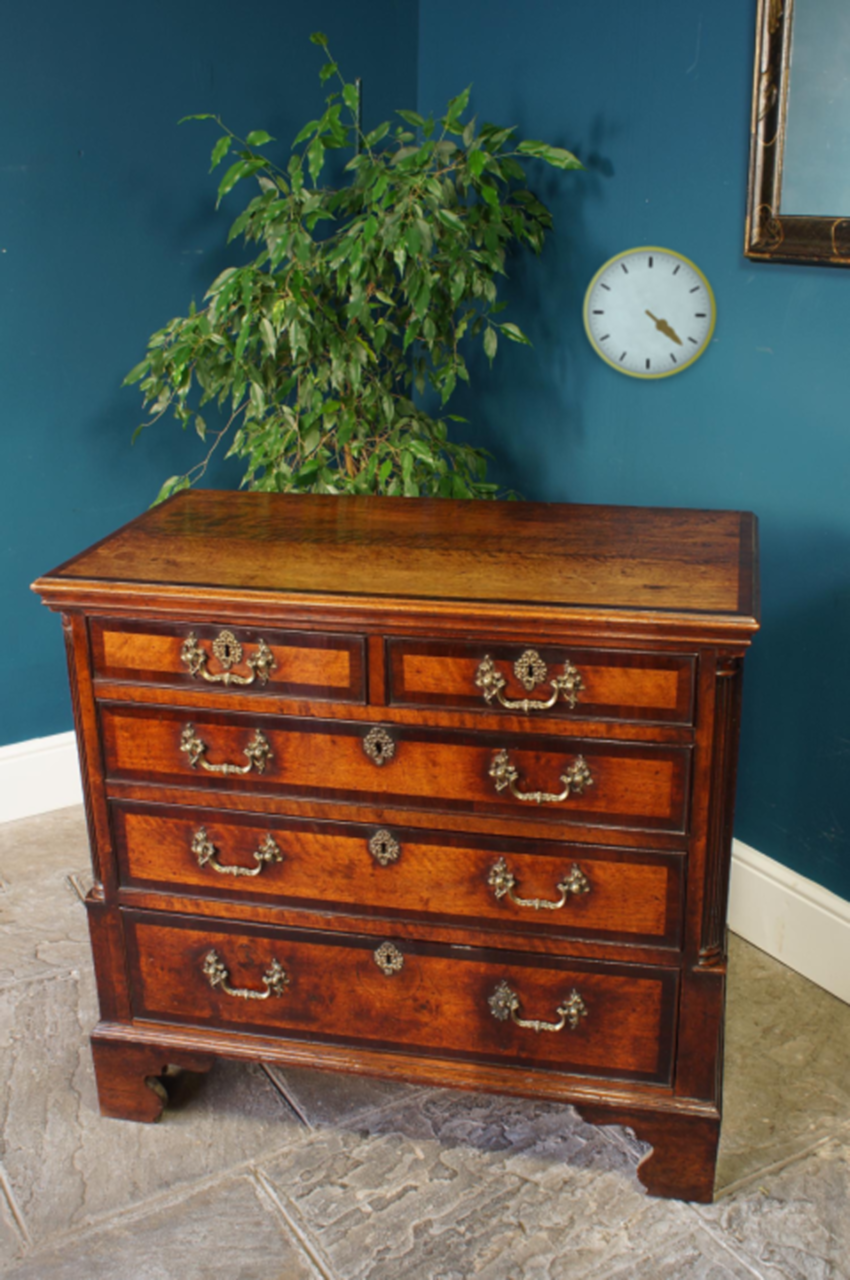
4:22
